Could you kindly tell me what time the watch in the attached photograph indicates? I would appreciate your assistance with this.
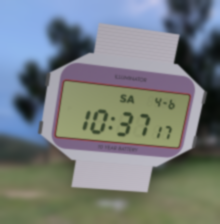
10:37:17
